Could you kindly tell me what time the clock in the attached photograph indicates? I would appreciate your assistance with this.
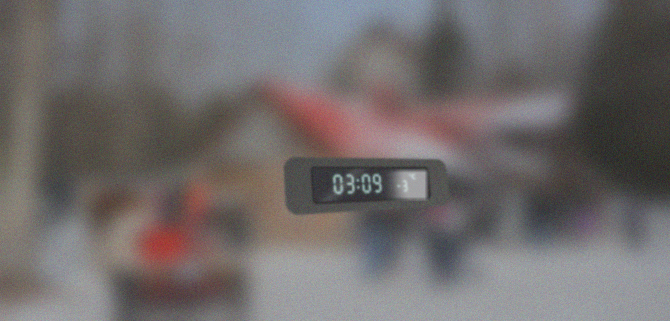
3:09
